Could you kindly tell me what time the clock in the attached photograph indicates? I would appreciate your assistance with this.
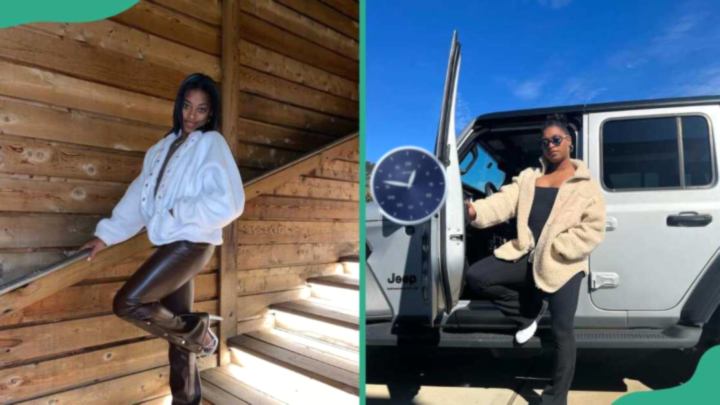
12:47
